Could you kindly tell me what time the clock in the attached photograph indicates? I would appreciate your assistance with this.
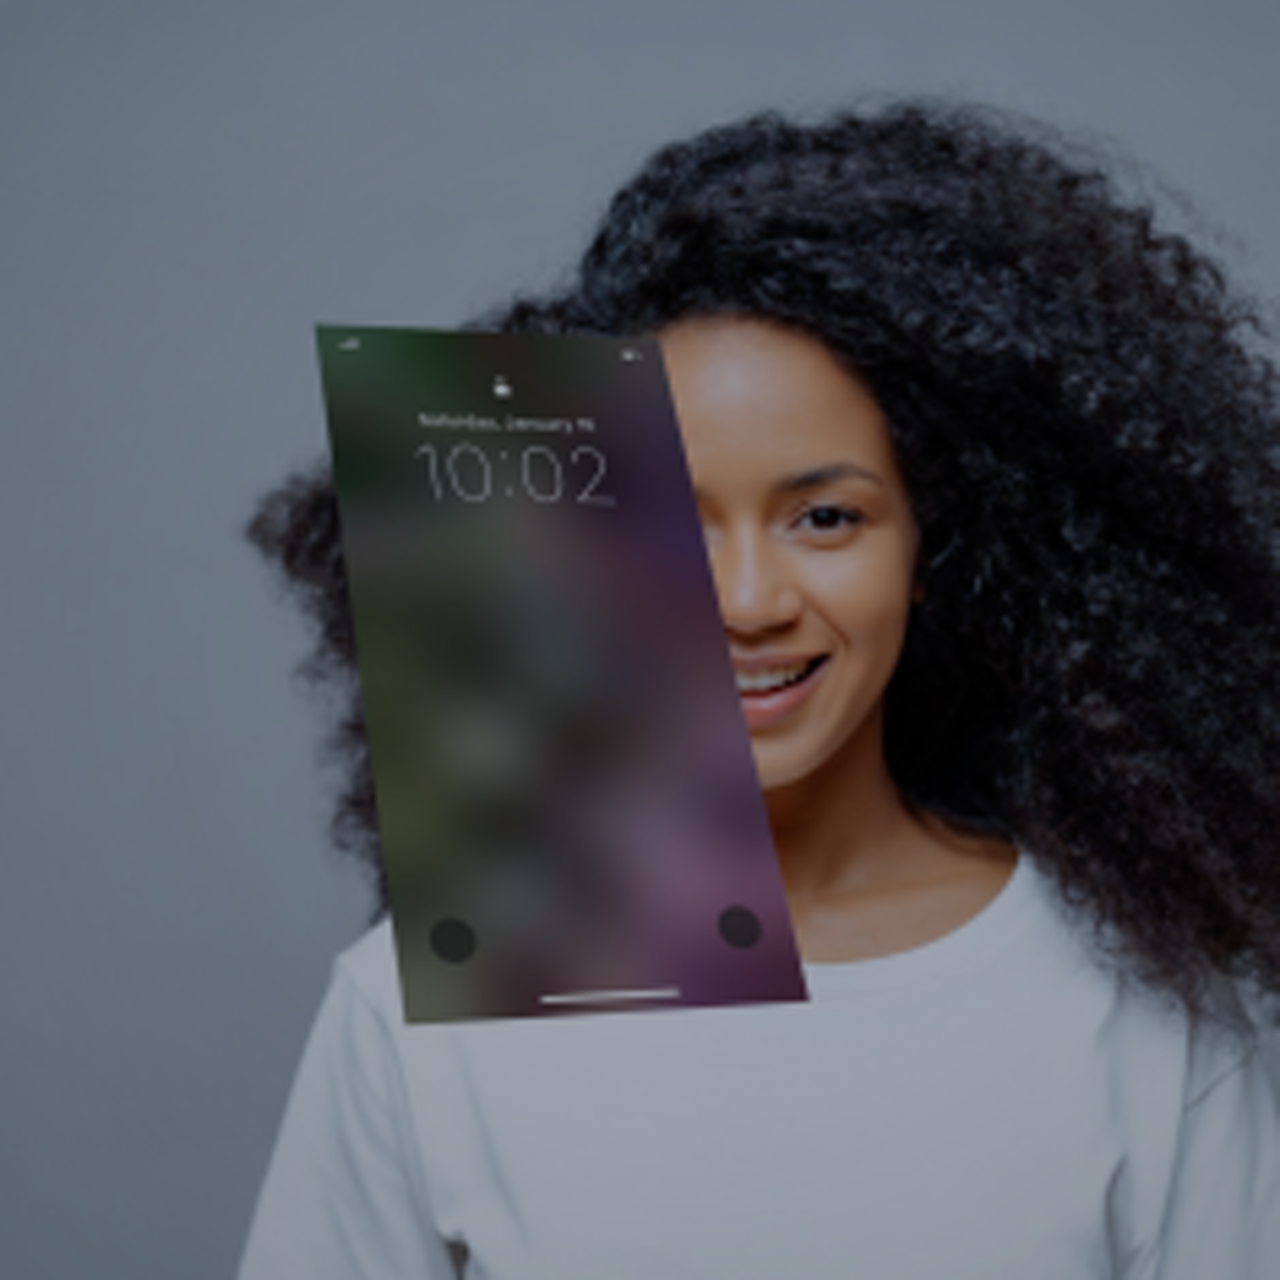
10:02
